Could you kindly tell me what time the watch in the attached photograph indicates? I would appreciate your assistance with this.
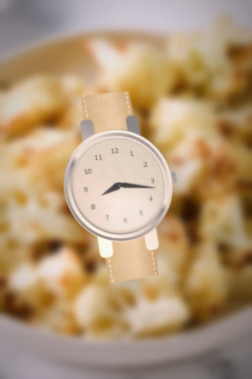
8:17
